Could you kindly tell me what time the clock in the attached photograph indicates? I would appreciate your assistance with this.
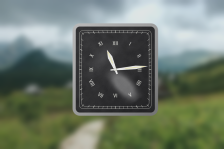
11:14
